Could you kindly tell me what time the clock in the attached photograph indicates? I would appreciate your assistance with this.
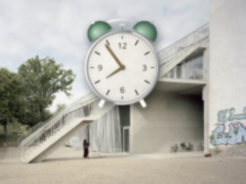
7:54
